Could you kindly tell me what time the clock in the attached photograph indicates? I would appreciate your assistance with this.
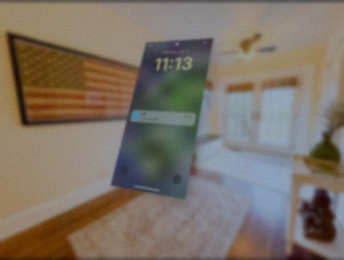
11:13
